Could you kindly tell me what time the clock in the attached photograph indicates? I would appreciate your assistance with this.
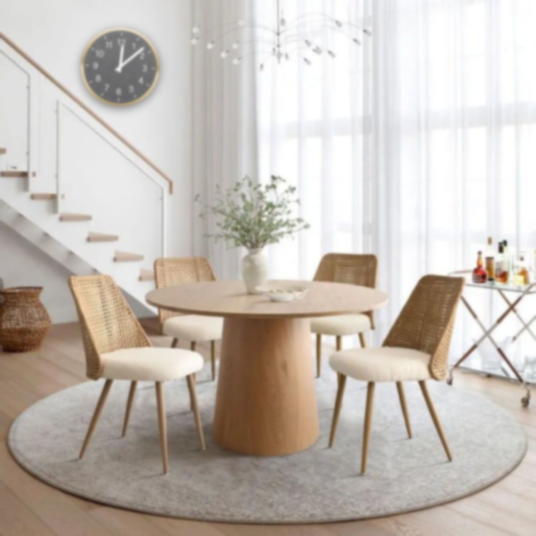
12:08
